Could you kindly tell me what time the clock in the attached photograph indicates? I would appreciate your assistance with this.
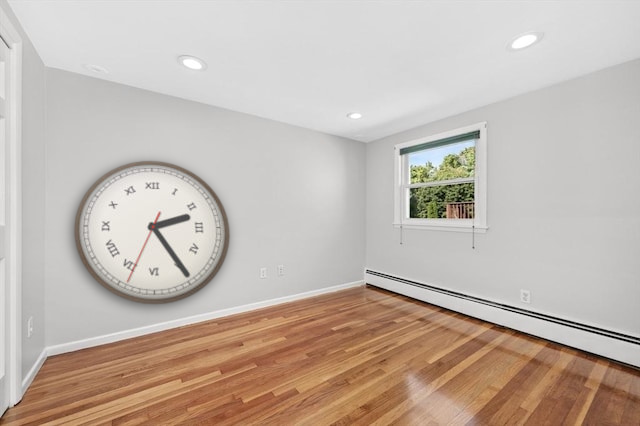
2:24:34
